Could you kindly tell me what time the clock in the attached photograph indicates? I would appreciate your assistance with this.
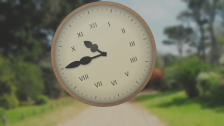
10:45
